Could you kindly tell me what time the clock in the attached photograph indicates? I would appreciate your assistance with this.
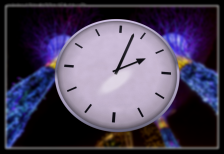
2:03
